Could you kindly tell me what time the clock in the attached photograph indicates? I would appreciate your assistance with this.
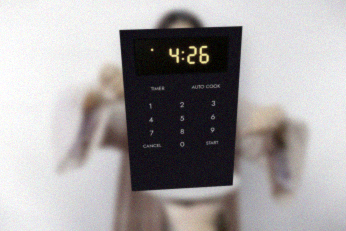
4:26
